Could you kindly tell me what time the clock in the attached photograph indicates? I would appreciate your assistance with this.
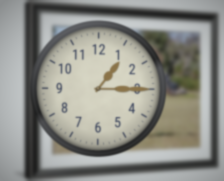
1:15
